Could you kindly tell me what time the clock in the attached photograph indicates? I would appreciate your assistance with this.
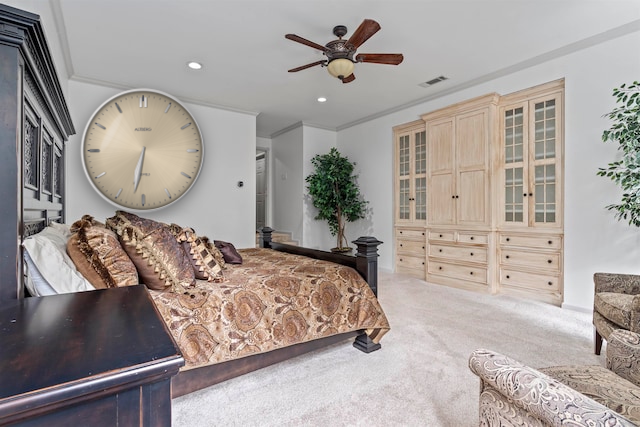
6:32
